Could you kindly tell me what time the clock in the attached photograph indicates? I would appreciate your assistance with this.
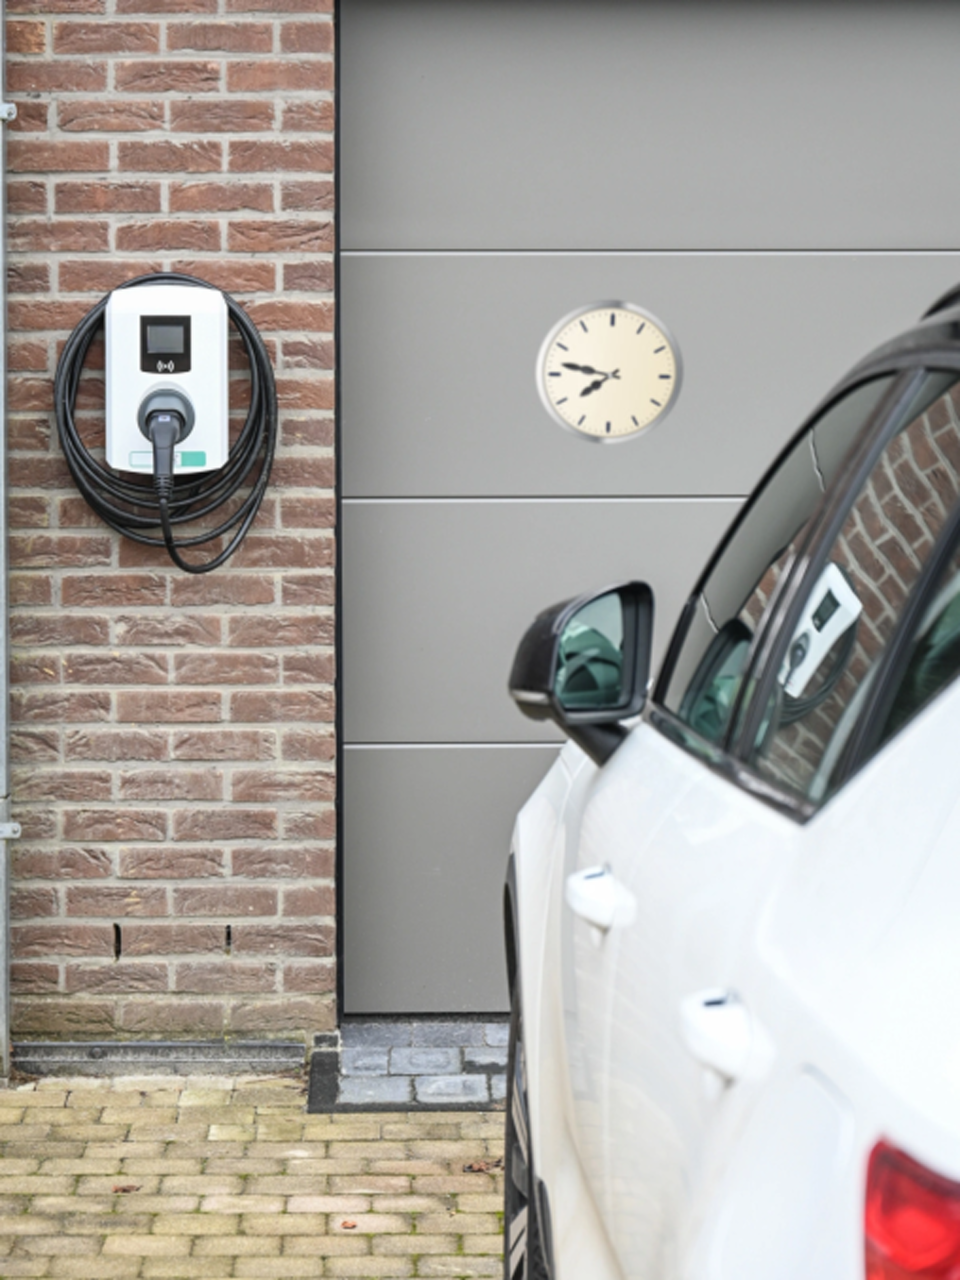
7:47
